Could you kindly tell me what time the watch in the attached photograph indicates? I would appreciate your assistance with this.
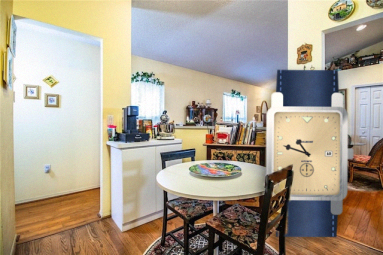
10:48
